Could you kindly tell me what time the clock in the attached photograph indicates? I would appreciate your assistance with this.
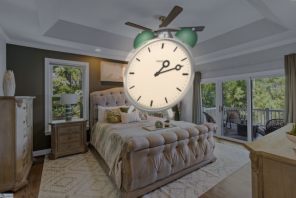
1:12
